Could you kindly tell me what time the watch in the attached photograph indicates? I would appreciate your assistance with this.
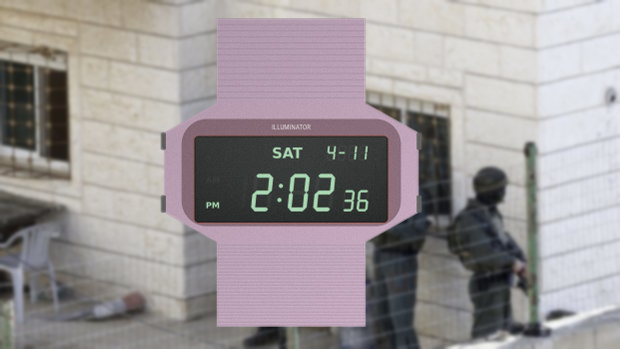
2:02:36
